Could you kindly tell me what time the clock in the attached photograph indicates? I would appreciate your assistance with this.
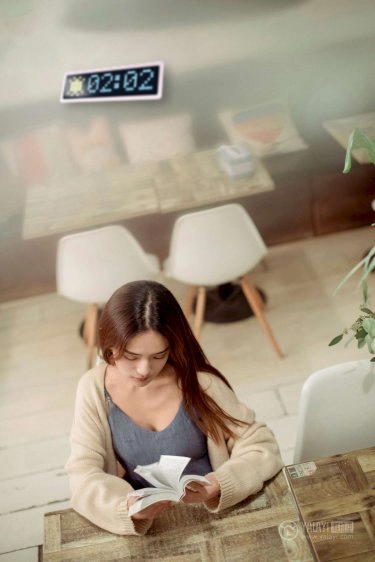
2:02
